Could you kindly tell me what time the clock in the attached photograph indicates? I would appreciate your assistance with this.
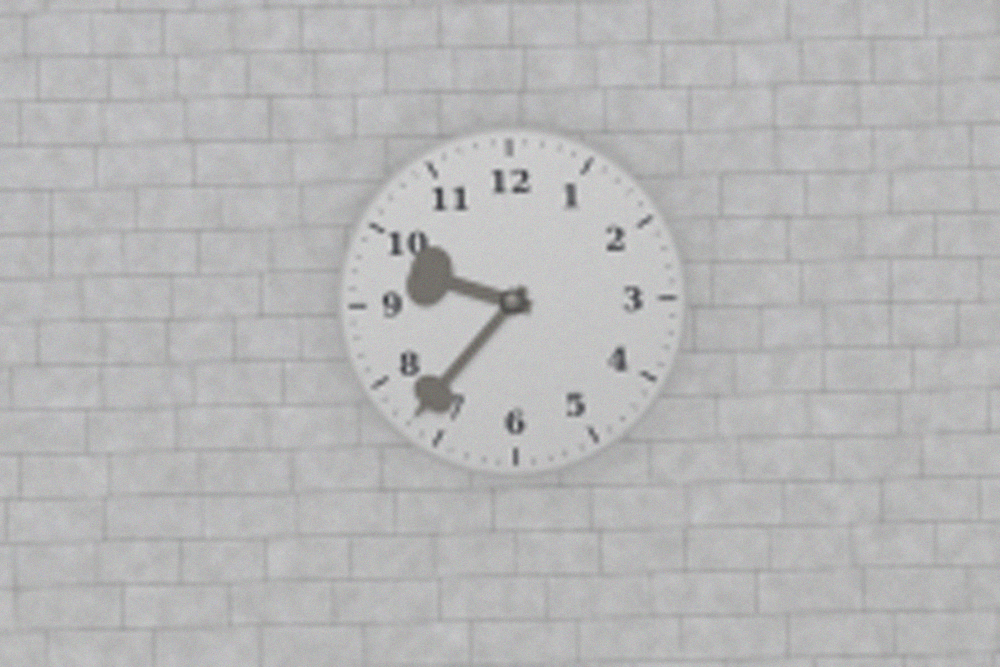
9:37
